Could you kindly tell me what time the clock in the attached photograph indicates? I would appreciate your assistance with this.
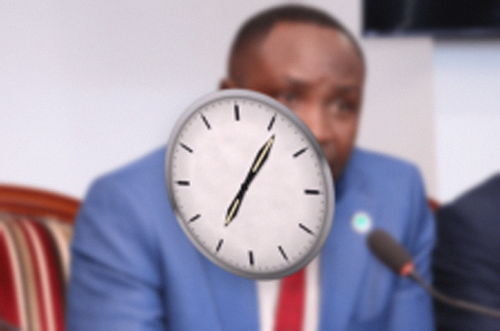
7:06
